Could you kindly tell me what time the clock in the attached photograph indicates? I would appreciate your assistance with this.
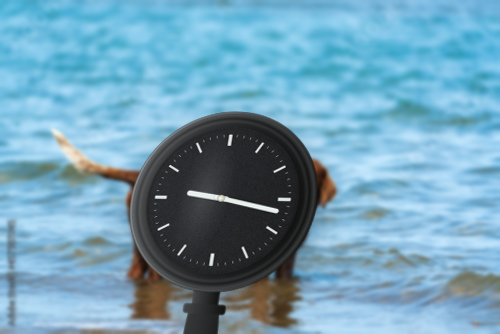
9:17
